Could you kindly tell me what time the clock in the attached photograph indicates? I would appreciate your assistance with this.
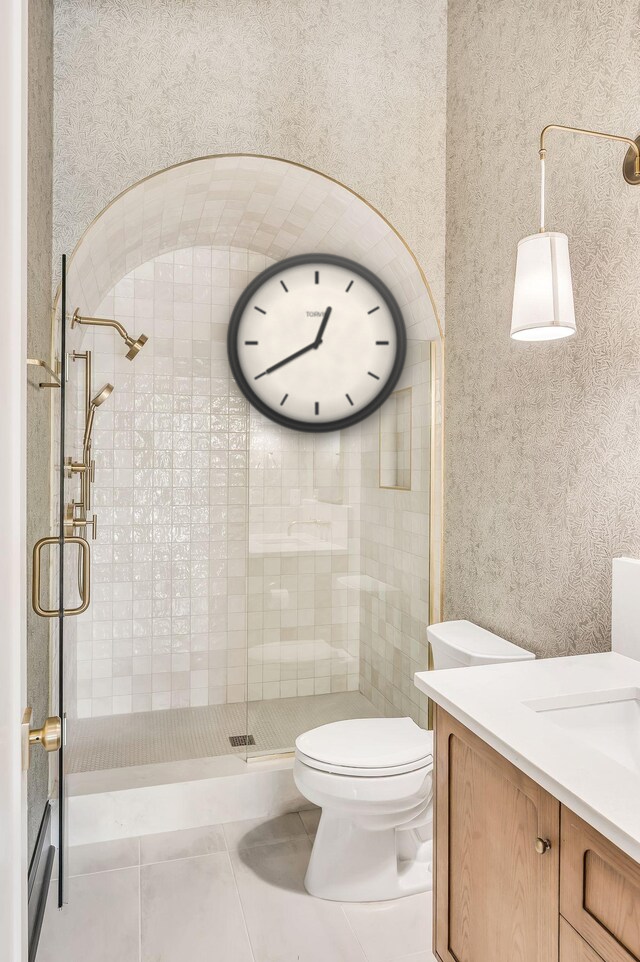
12:40
